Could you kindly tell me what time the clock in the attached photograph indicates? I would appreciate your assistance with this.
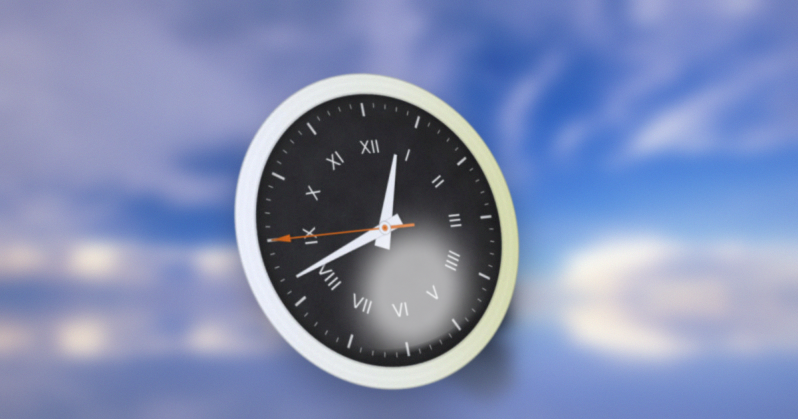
12:41:45
